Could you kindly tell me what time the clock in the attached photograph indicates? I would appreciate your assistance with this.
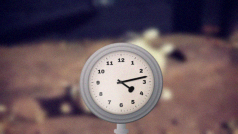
4:13
